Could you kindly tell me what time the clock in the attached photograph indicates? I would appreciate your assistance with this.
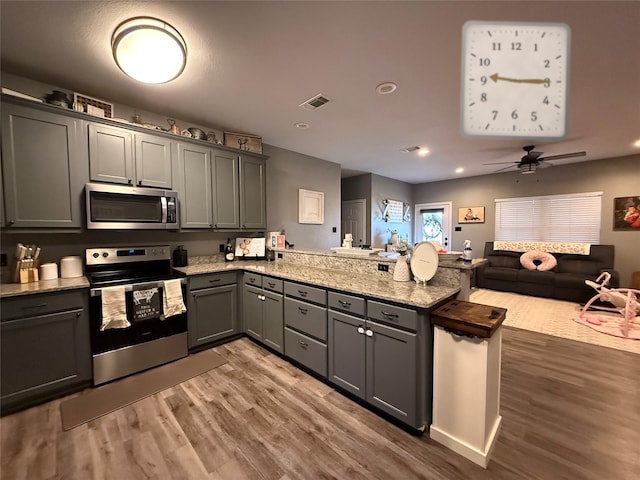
9:15
